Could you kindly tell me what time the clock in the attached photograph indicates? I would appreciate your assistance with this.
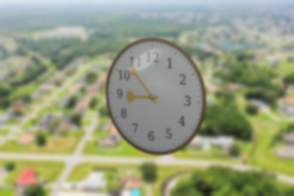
8:53
